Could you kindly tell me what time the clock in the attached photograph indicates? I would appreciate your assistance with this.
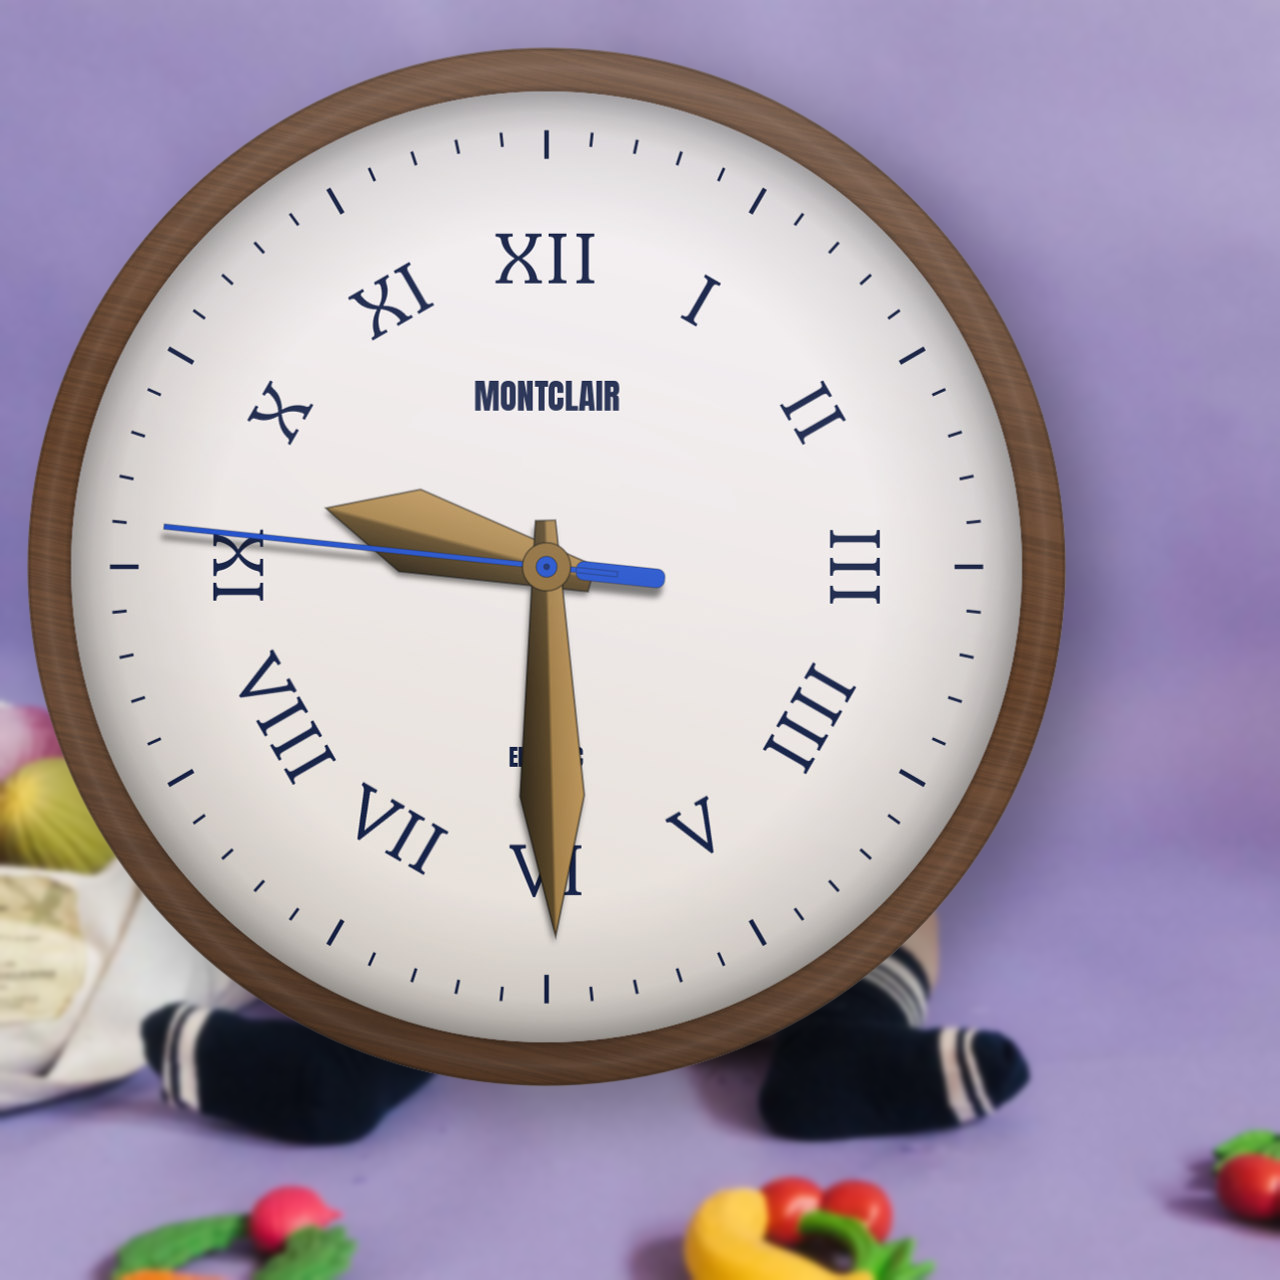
9:29:46
